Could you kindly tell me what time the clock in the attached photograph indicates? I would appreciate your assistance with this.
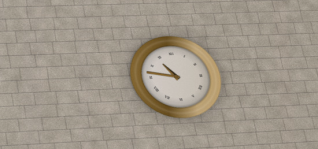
10:47
